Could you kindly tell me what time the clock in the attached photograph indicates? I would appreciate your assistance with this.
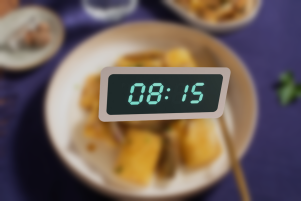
8:15
